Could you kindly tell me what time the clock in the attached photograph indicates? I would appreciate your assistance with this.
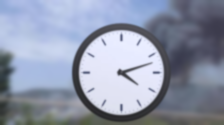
4:12
